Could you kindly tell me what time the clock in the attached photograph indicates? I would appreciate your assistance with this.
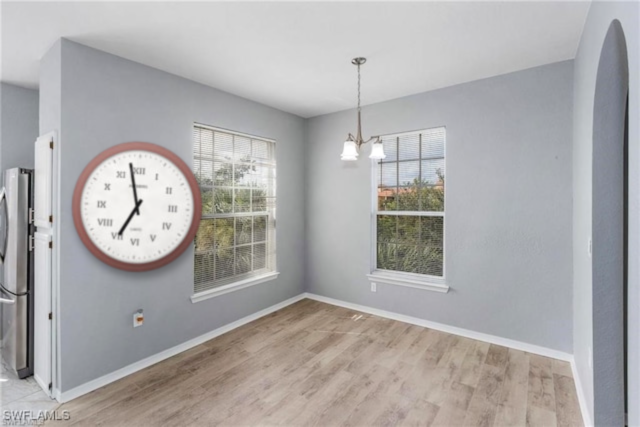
6:58
